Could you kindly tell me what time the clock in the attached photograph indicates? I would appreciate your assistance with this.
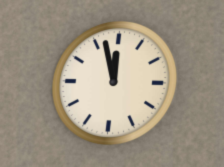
11:57
